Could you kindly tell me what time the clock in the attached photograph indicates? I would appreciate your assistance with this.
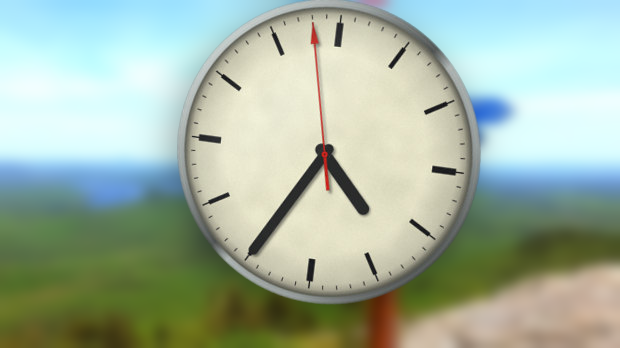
4:34:58
